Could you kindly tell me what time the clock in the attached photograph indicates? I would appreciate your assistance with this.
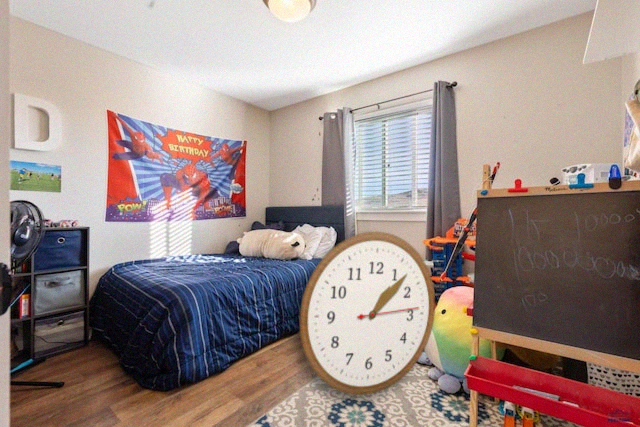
1:07:14
